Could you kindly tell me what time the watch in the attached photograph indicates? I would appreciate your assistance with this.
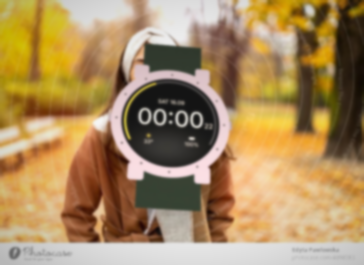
0:00
